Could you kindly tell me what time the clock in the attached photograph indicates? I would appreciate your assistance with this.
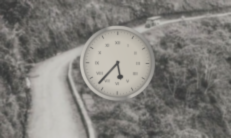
5:37
